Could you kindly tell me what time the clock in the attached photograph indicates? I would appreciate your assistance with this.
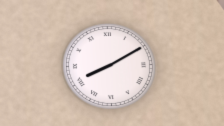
8:10
